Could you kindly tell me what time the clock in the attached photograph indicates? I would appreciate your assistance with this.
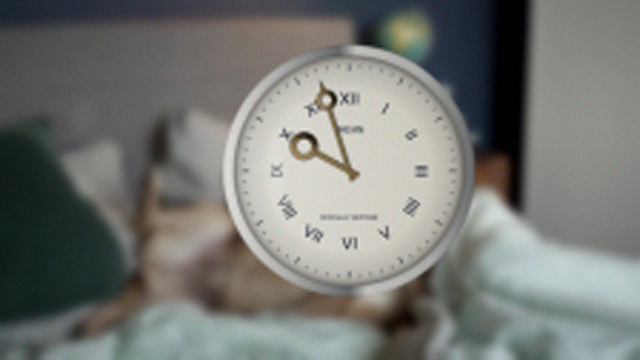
9:57
